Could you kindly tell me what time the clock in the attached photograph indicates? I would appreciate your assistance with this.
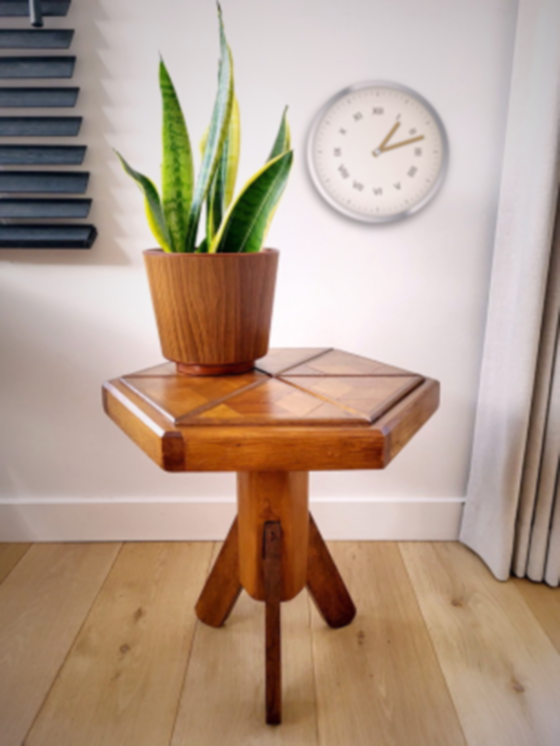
1:12
